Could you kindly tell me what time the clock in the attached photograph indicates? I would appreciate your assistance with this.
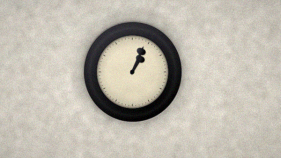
1:04
